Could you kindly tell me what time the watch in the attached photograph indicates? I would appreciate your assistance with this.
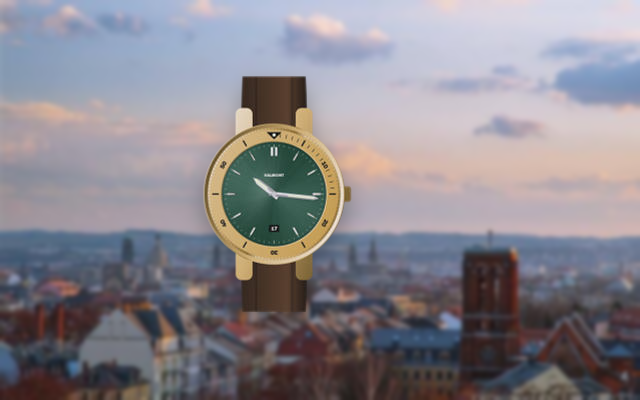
10:16
